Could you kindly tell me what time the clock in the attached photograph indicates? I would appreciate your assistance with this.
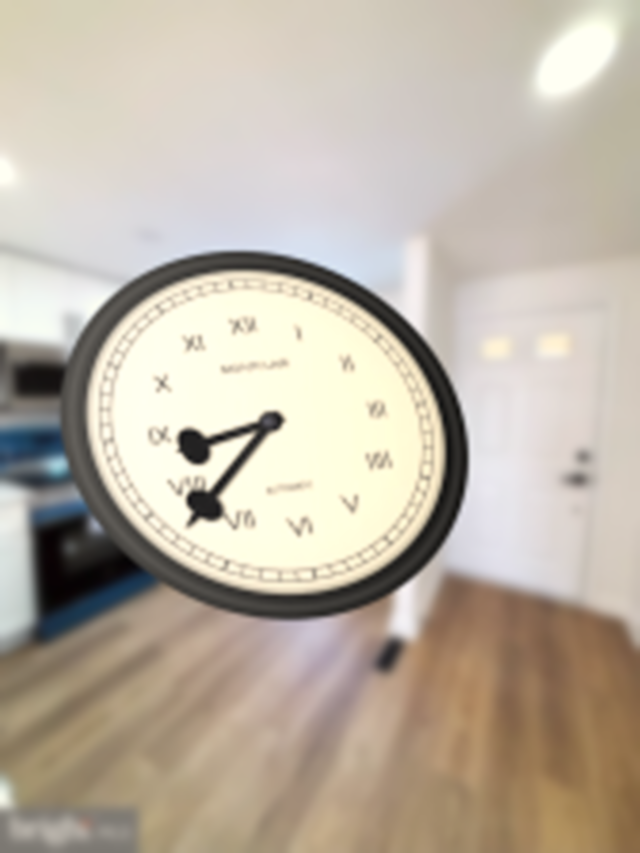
8:38
